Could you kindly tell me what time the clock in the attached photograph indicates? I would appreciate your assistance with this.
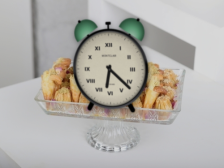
6:22
